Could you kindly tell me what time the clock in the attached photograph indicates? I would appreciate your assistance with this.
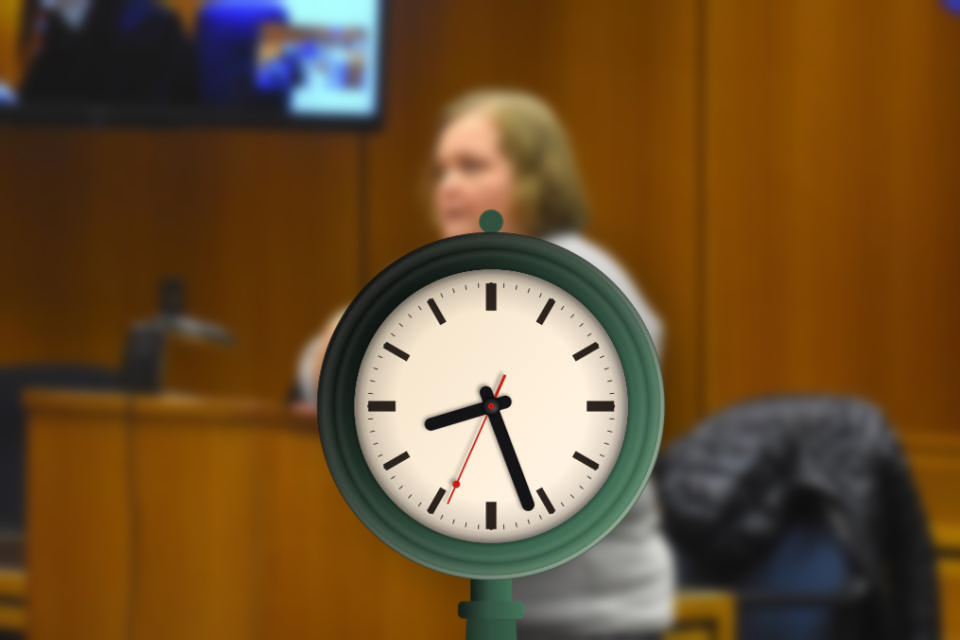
8:26:34
